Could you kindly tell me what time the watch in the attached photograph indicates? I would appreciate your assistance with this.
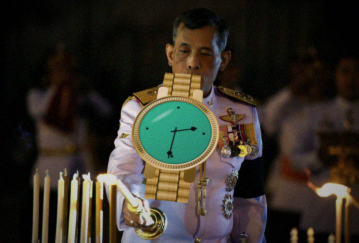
2:31
